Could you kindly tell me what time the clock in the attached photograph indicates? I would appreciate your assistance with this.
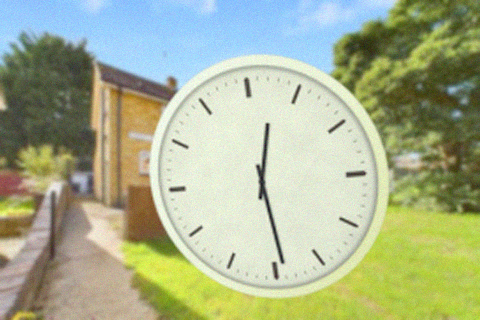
12:29
